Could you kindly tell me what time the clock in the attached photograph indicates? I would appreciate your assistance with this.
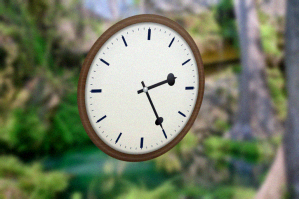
2:25
